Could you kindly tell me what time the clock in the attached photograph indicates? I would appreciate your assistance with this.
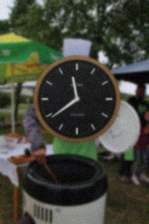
11:39
